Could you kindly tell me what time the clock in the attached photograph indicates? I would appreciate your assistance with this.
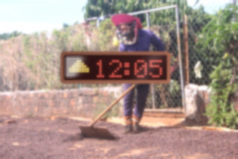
12:05
